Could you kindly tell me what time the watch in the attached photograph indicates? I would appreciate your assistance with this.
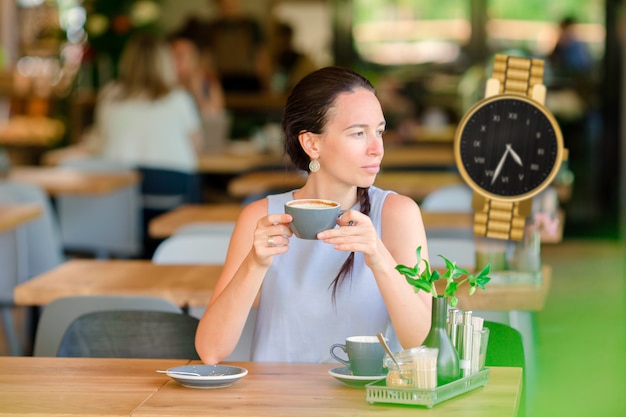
4:33
